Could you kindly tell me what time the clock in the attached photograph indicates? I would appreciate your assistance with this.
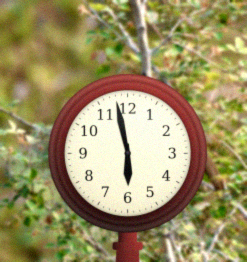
5:58
